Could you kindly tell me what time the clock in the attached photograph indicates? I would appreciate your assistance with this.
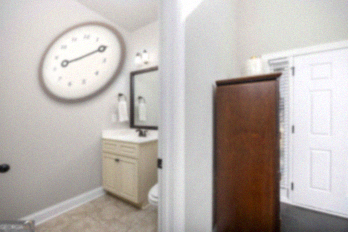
8:10
